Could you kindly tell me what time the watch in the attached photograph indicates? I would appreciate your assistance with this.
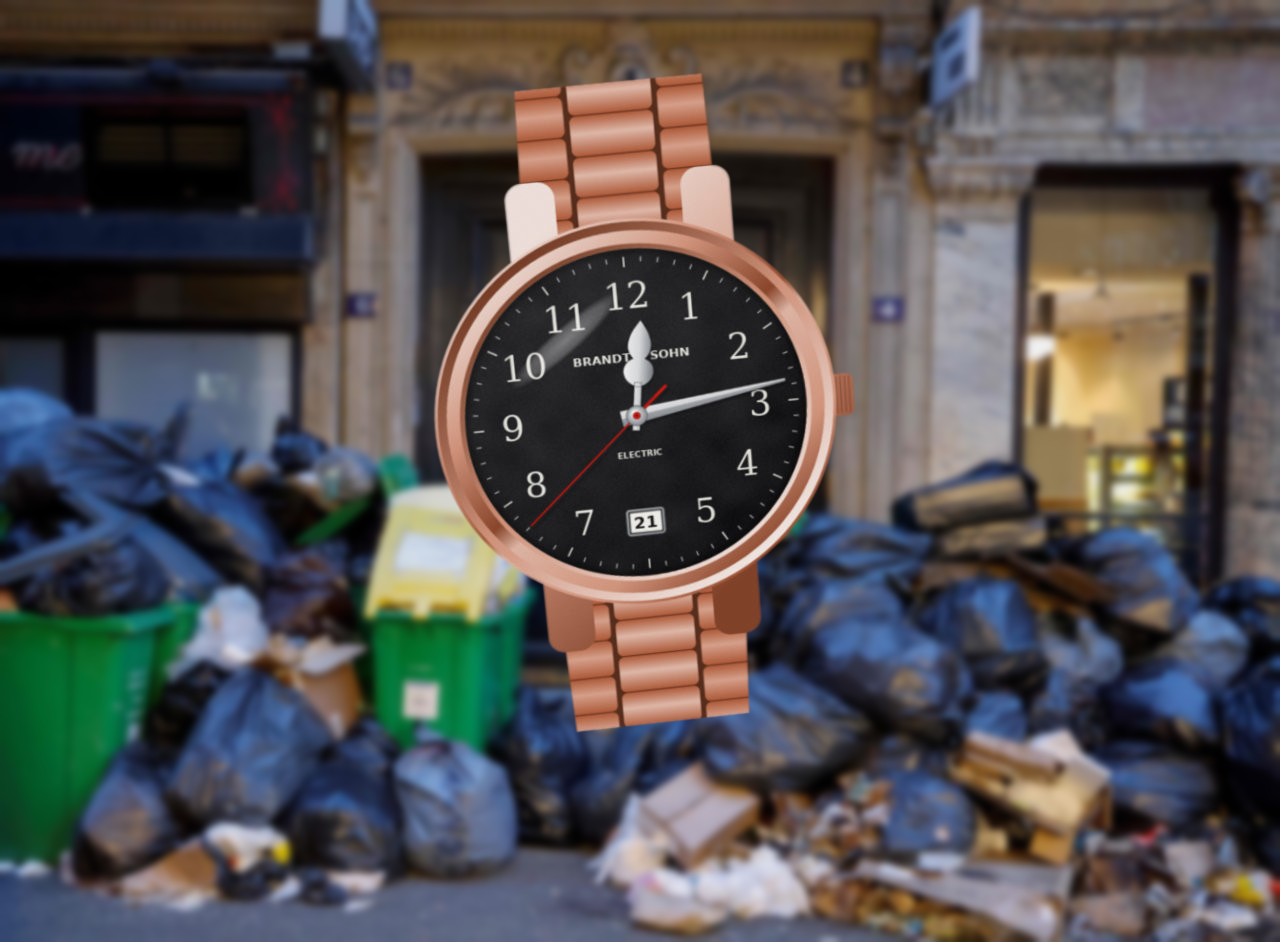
12:13:38
